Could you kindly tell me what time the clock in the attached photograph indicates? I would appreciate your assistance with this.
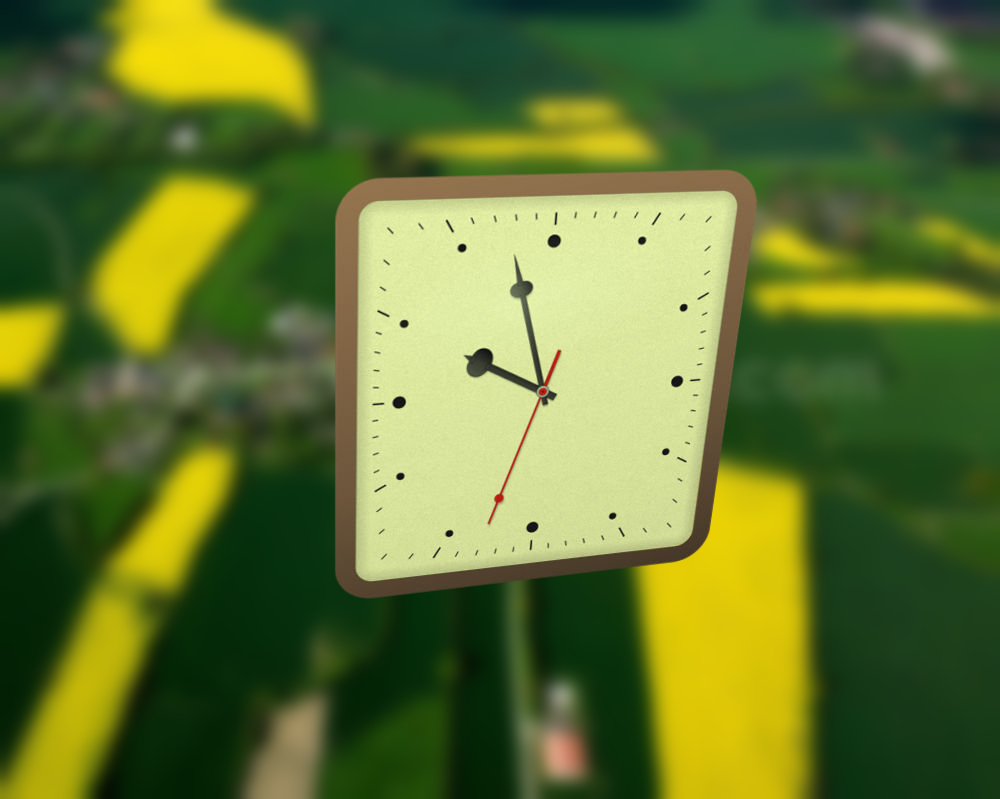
9:57:33
